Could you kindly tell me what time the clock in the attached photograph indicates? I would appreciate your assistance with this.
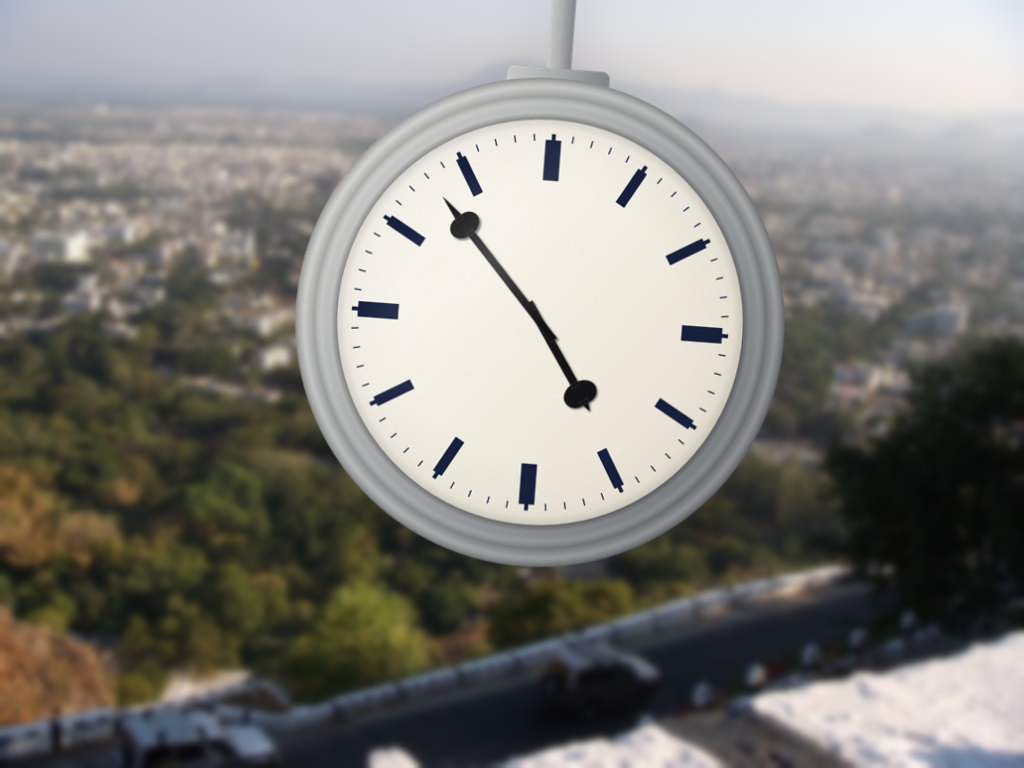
4:53
